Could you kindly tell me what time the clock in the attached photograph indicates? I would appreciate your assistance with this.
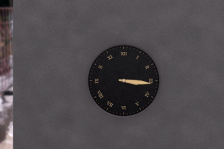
3:16
